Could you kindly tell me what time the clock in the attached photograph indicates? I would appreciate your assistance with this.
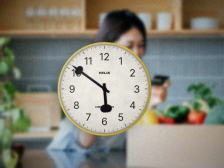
5:51
